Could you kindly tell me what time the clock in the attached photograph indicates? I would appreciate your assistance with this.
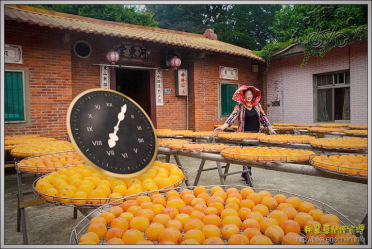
7:06
